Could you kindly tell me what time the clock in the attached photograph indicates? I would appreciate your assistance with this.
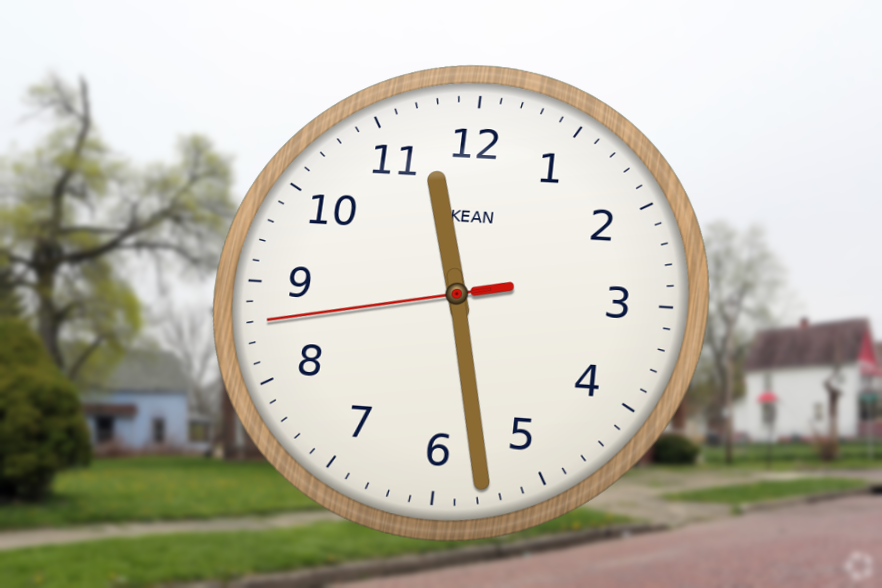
11:27:43
